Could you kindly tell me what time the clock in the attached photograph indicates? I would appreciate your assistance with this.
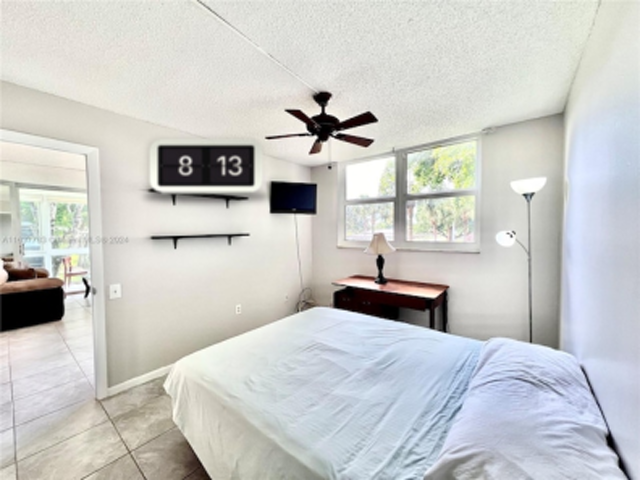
8:13
